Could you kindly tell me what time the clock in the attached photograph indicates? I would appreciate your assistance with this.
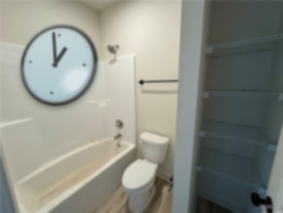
12:58
